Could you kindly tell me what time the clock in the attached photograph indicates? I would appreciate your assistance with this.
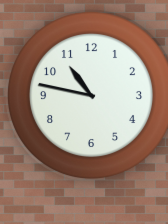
10:47
